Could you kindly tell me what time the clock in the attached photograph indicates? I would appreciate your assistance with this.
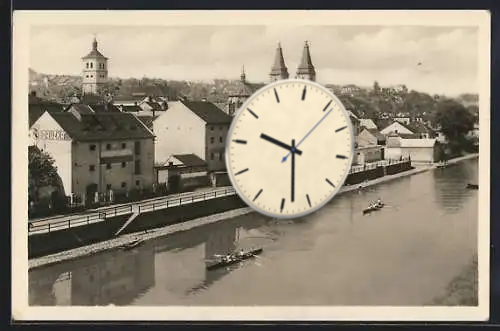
9:28:06
